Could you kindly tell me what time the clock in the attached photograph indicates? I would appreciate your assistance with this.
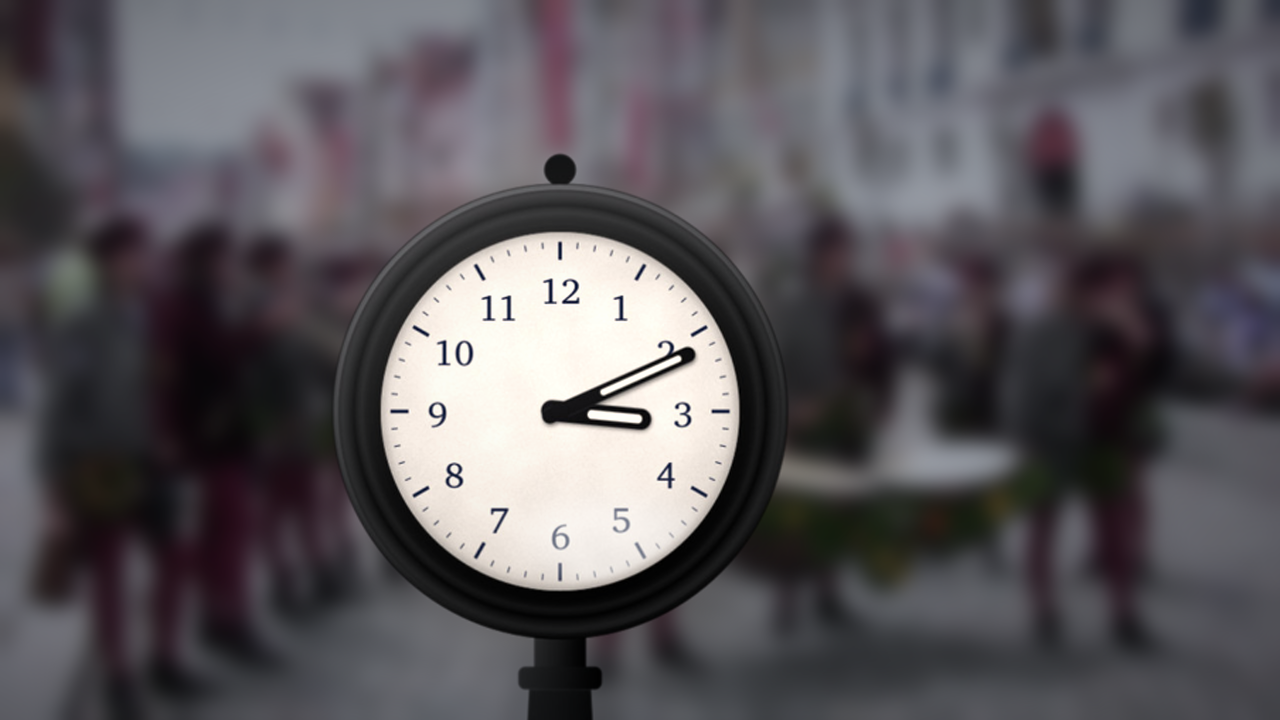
3:11
